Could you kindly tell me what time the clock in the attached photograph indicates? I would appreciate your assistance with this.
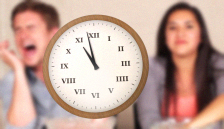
10:58
